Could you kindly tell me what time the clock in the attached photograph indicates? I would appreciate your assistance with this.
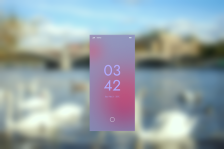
3:42
